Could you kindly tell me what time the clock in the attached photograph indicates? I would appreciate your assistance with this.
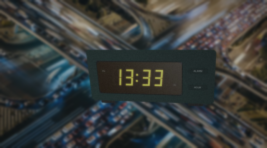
13:33
